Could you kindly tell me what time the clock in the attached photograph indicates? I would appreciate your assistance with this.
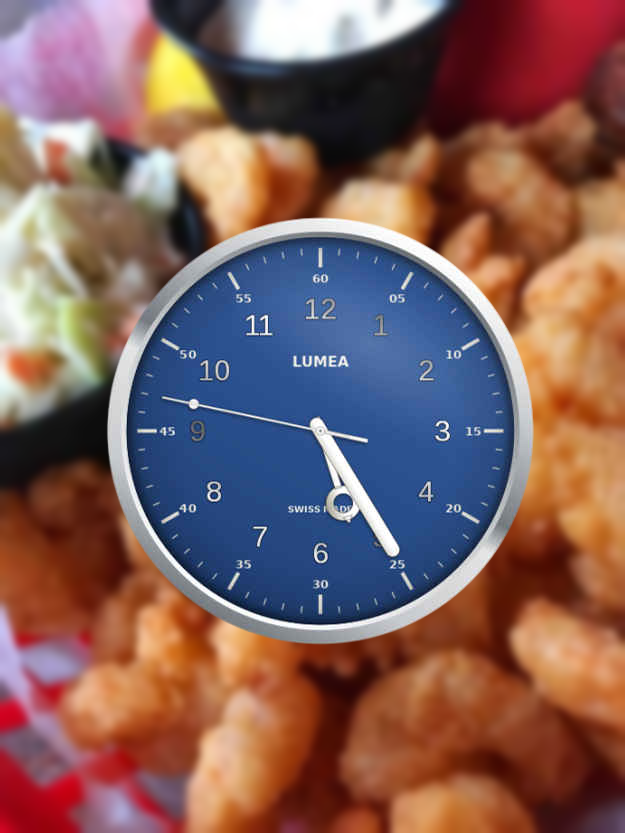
5:24:47
